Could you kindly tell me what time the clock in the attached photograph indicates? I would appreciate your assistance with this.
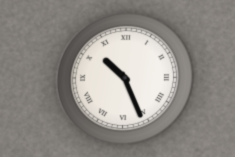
10:26
